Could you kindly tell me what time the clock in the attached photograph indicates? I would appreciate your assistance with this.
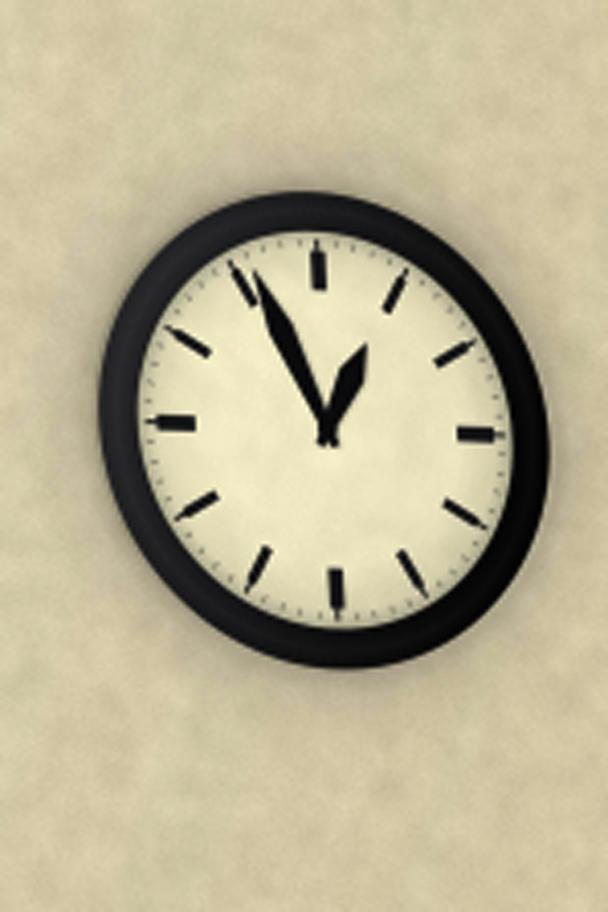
12:56
